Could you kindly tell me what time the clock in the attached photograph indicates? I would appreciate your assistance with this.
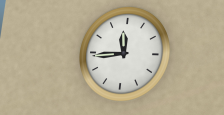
11:44
